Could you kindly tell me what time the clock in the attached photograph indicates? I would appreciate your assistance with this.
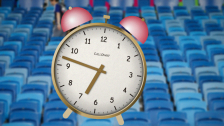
6:47
